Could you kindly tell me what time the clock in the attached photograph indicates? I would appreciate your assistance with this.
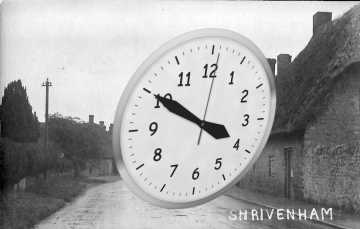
3:50:01
